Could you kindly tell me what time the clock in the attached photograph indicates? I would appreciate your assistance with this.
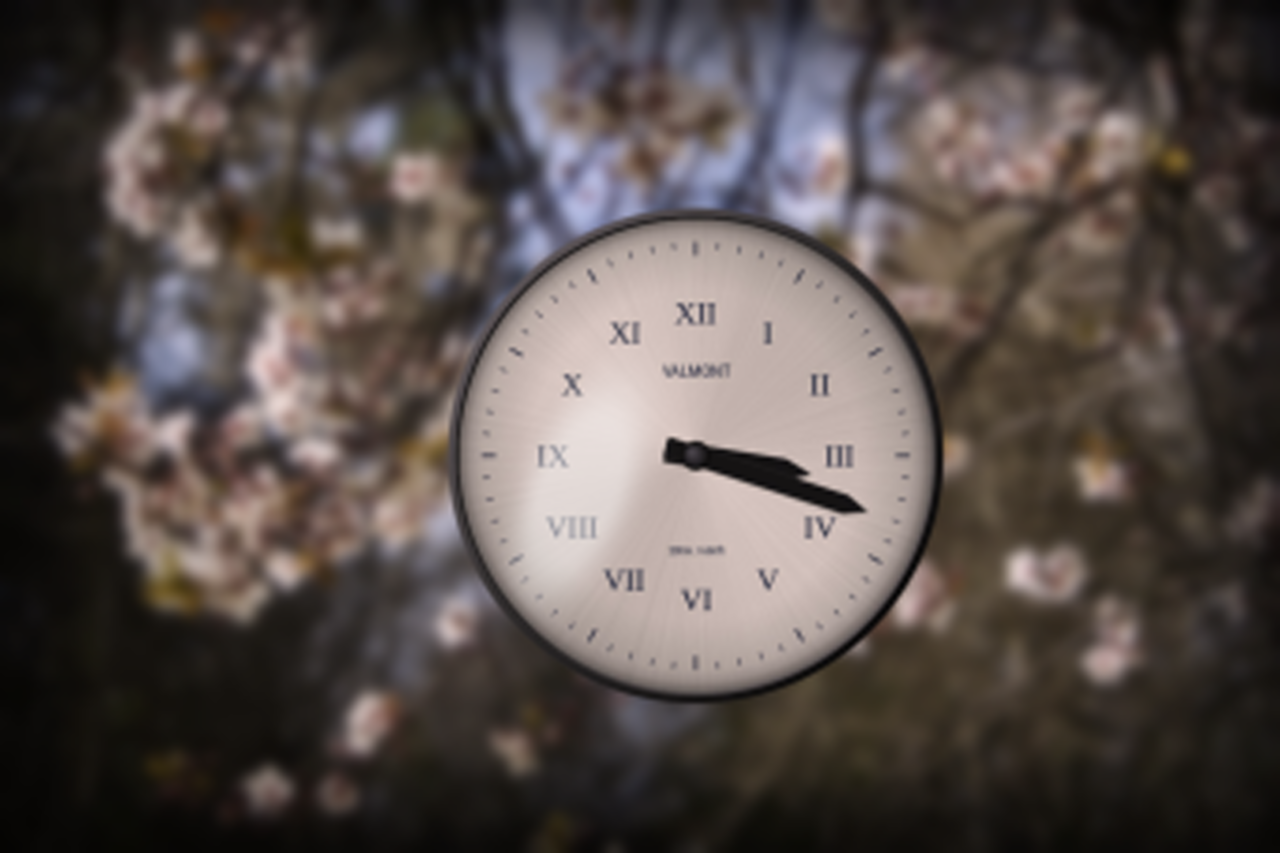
3:18
